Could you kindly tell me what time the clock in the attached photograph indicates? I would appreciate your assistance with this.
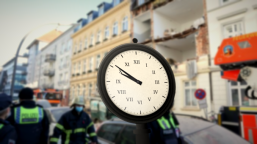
9:51
